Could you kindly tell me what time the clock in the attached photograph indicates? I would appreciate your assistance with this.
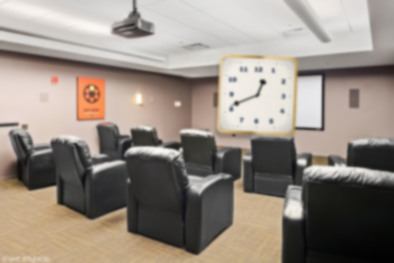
12:41
